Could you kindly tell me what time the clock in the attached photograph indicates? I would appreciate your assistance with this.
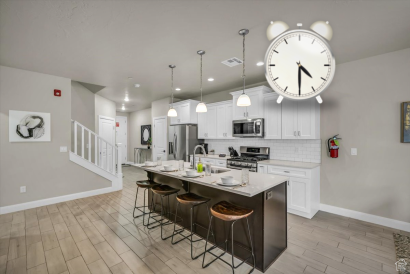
4:30
